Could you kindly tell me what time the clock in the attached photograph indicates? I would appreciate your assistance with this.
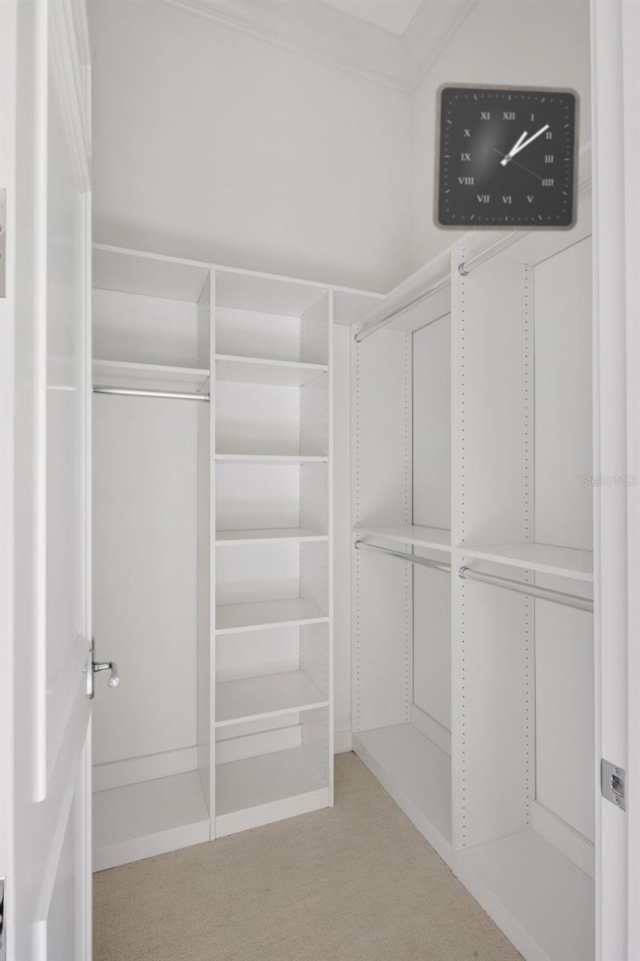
1:08:20
